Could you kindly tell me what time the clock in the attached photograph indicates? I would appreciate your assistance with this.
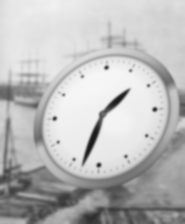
1:33
